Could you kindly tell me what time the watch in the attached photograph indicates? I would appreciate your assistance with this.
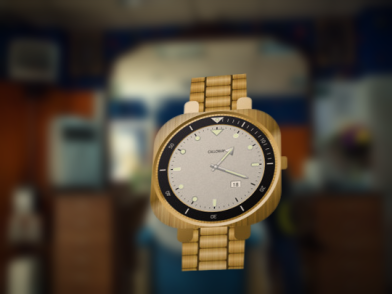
1:19
